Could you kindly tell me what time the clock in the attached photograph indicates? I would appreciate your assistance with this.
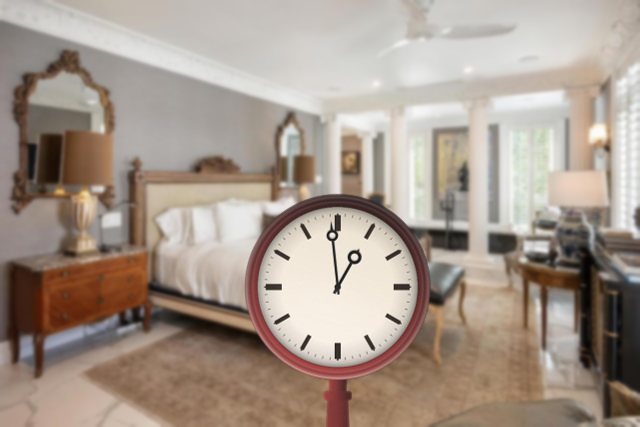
12:59
